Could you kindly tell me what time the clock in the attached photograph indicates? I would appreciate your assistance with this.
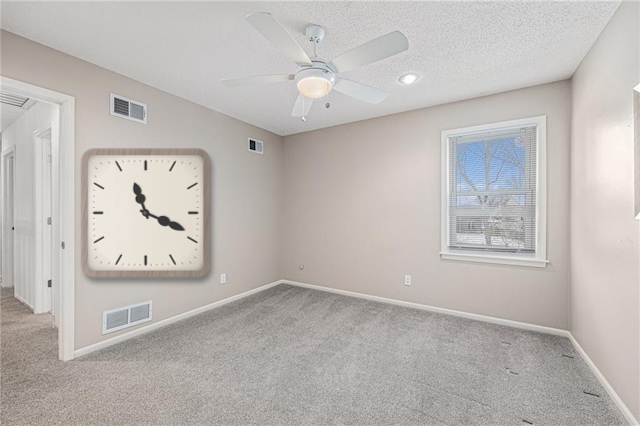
11:19
